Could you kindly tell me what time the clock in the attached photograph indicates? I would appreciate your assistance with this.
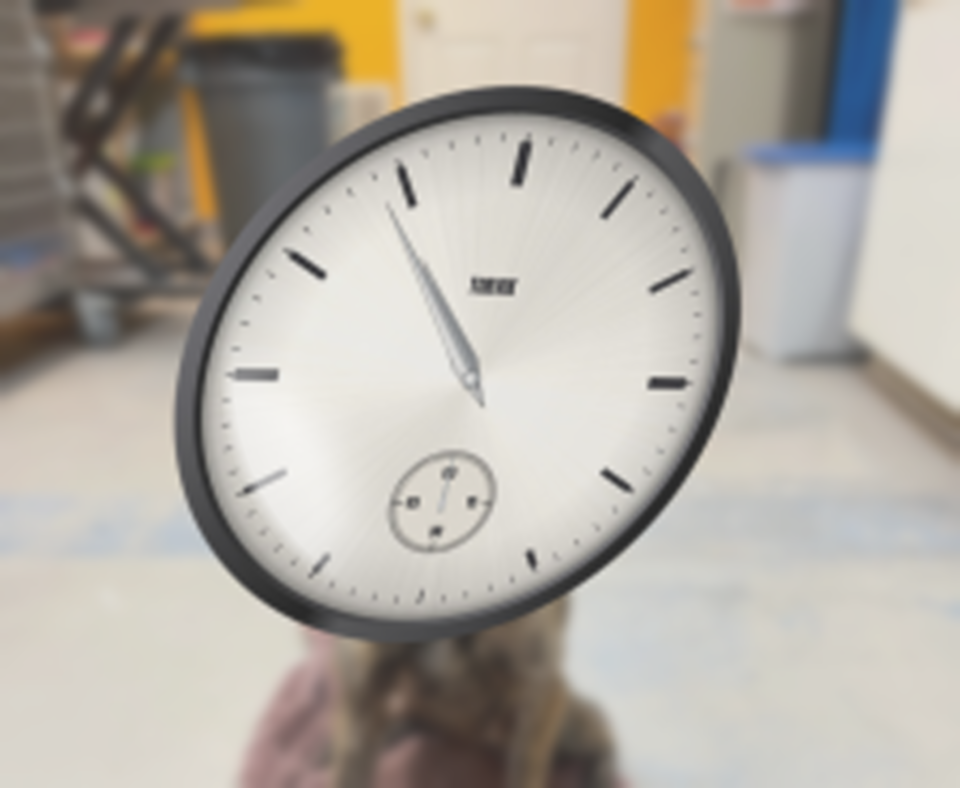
10:54
